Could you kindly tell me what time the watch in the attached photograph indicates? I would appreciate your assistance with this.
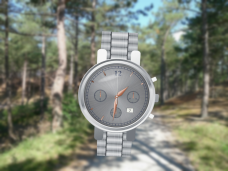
1:31
